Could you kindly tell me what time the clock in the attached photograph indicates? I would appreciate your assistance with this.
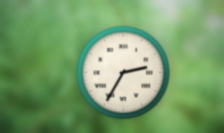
2:35
